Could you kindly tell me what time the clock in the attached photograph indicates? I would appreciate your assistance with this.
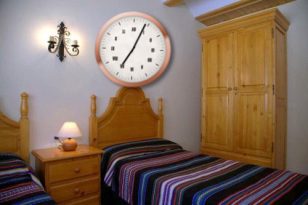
7:04
